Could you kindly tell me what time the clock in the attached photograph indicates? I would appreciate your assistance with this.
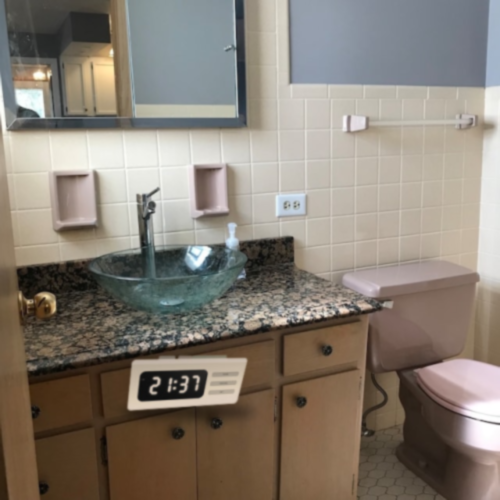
21:37
